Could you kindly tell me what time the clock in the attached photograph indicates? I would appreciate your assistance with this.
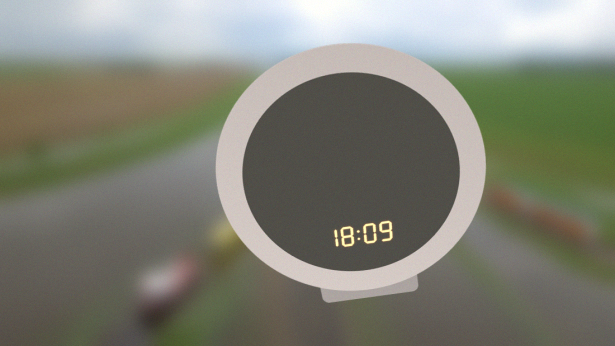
18:09
